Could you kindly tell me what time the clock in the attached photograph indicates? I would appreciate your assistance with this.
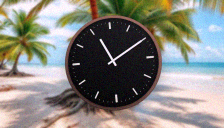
11:10
